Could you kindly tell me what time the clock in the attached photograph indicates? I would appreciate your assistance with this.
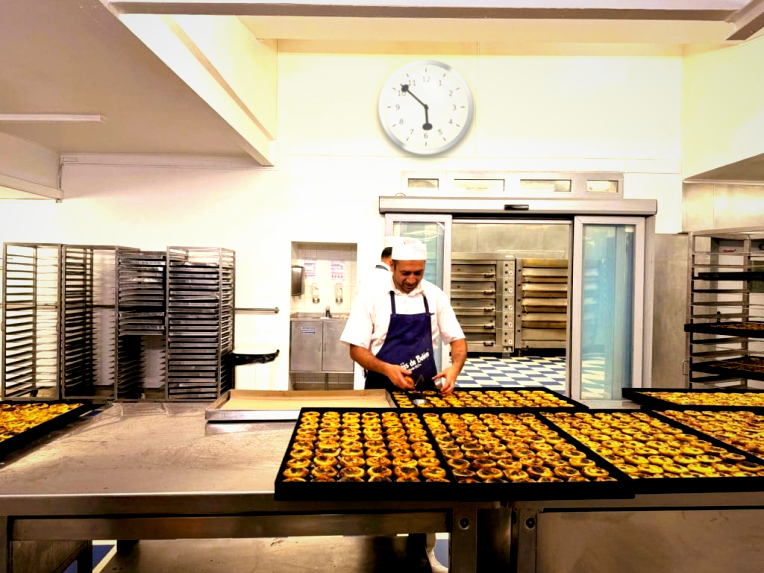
5:52
